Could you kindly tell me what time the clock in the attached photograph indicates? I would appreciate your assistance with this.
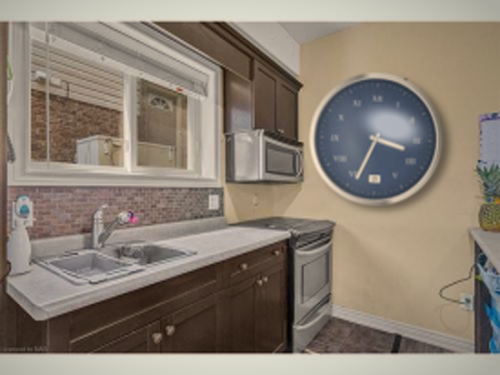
3:34
